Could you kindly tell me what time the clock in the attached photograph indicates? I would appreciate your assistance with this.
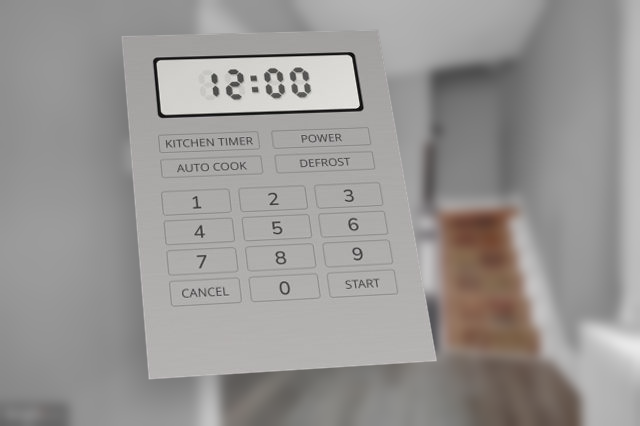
12:00
